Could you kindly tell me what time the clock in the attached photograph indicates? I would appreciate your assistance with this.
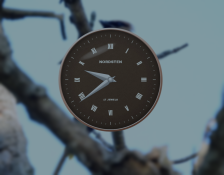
9:39
